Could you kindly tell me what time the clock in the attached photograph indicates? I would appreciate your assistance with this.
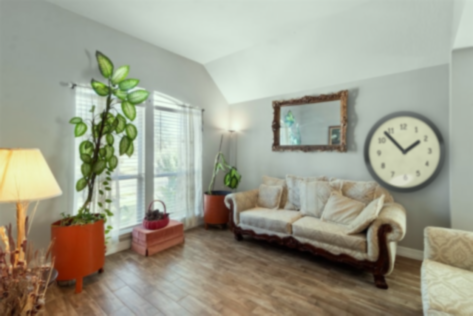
1:53
